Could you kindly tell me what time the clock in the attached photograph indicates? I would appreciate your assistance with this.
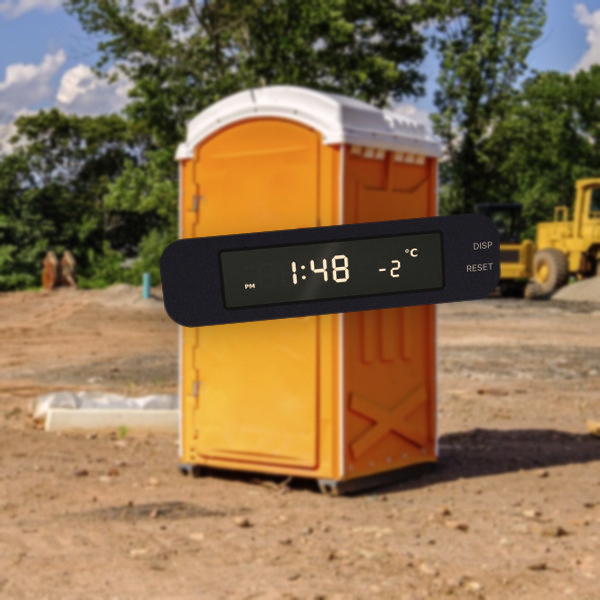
1:48
